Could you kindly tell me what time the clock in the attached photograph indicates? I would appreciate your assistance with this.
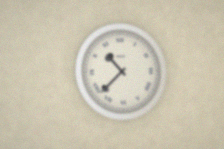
10:38
